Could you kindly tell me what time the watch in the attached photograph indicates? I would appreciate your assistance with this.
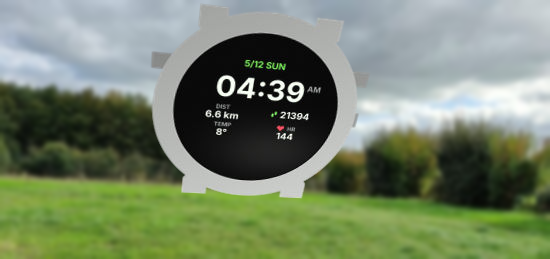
4:39
